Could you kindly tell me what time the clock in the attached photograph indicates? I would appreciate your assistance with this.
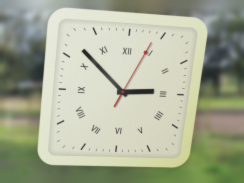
2:52:04
